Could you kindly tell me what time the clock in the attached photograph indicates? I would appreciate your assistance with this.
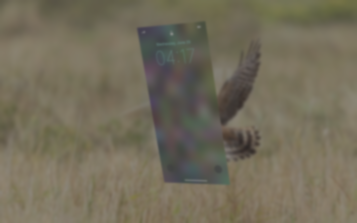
4:17
